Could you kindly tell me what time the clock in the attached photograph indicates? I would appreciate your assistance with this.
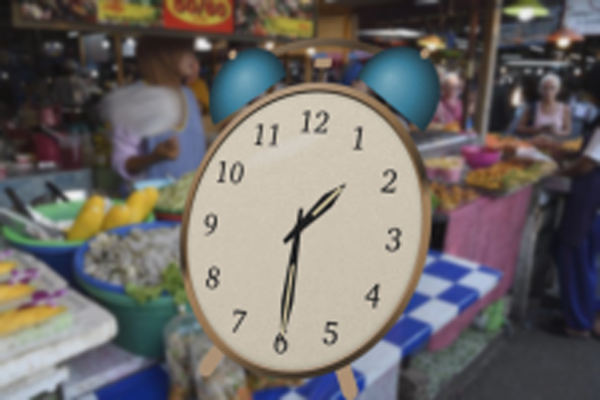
1:30
